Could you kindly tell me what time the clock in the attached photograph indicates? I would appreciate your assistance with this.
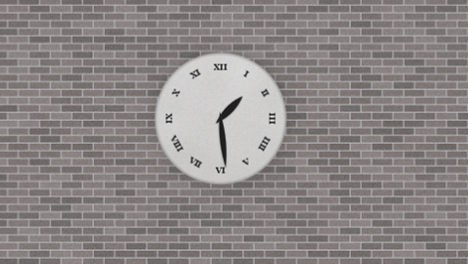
1:29
